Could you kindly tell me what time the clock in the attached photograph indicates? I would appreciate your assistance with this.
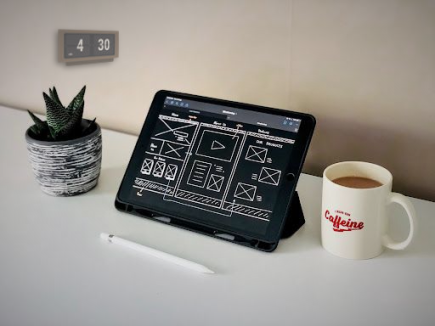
4:30
